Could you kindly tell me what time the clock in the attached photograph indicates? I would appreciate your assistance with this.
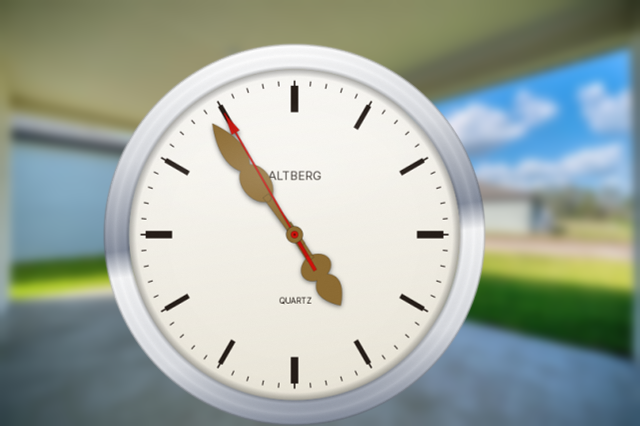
4:53:55
